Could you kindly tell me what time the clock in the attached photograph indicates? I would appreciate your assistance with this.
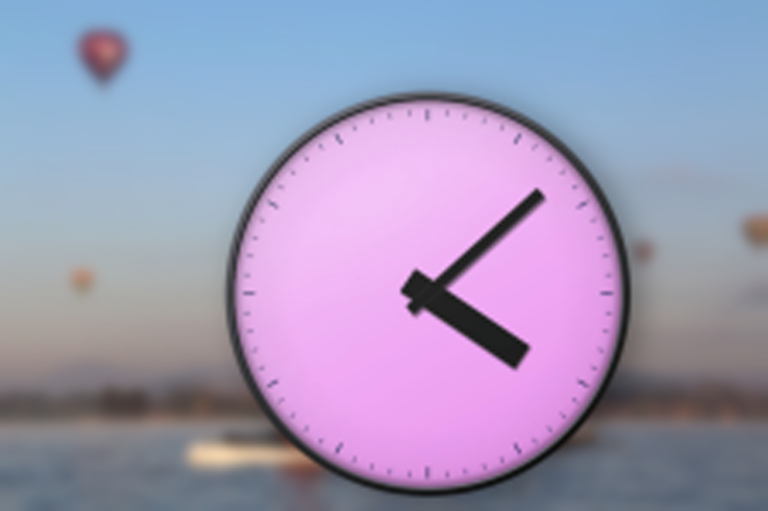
4:08
